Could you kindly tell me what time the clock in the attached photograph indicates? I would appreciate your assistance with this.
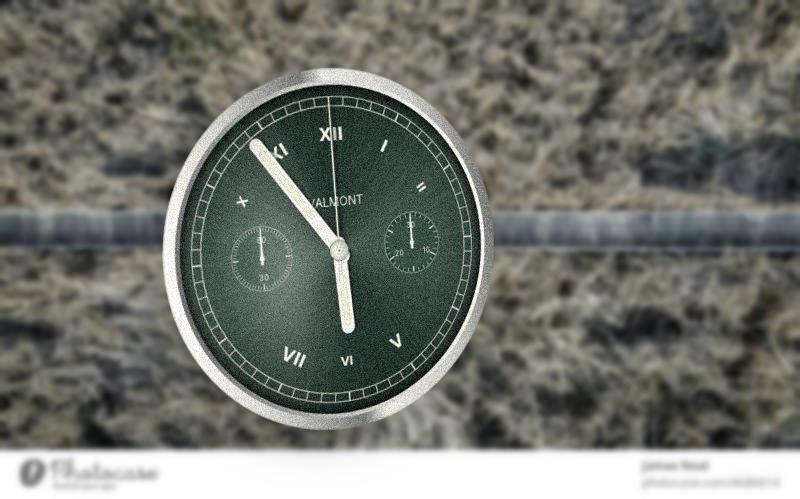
5:54
